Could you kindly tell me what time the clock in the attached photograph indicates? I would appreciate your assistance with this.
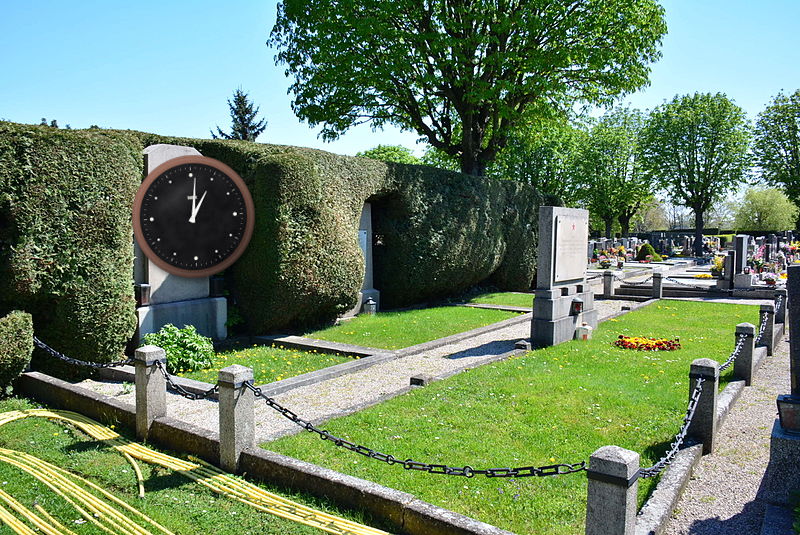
1:01
